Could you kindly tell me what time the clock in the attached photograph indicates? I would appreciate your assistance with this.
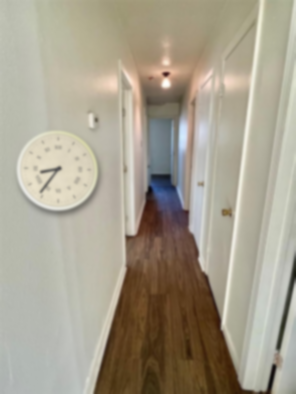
8:36
